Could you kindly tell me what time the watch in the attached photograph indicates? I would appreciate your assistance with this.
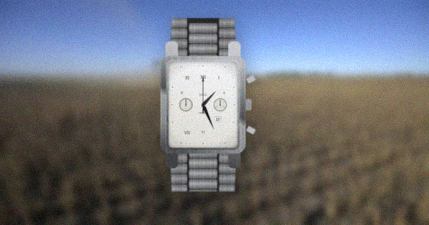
1:26
